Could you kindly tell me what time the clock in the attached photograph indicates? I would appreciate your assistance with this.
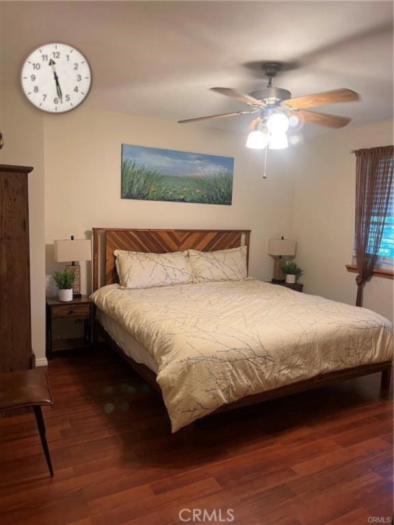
11:28
